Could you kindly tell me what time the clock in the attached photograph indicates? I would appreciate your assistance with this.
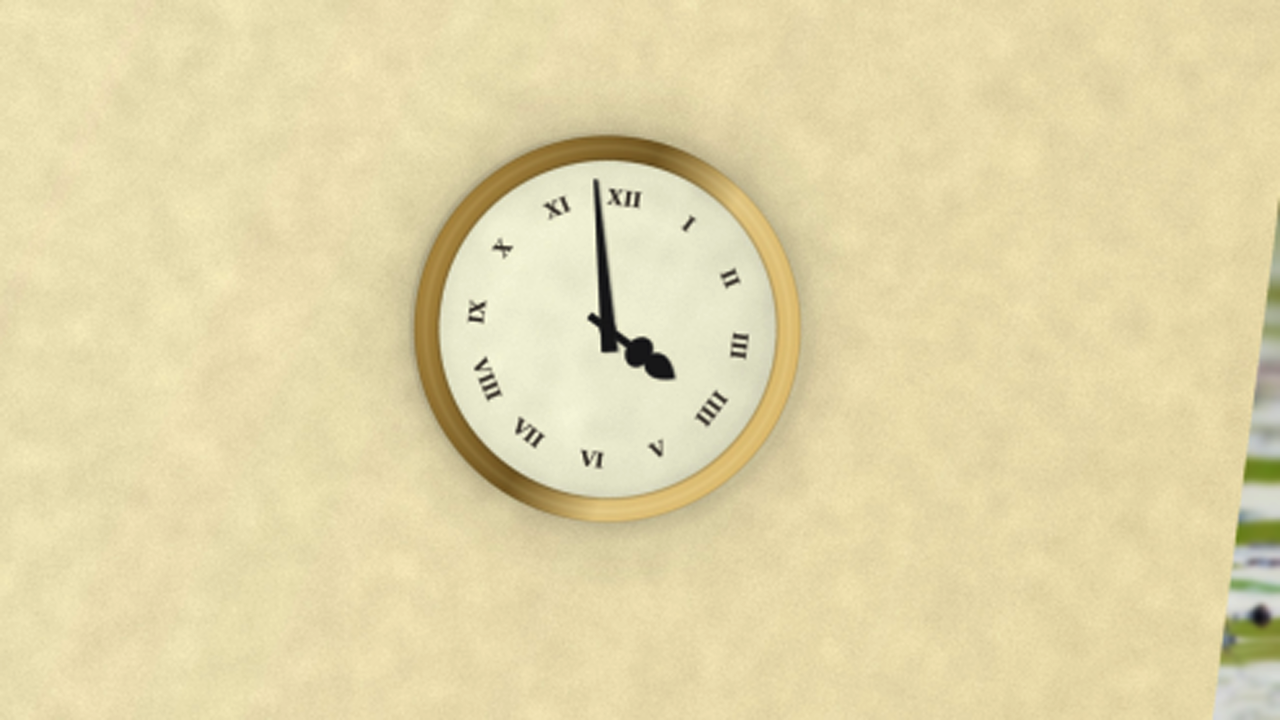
3:58
